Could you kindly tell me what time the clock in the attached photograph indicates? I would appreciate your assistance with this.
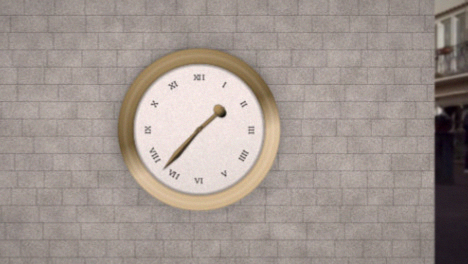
1:37
